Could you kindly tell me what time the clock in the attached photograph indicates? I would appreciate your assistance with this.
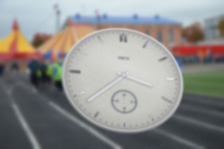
3:38
